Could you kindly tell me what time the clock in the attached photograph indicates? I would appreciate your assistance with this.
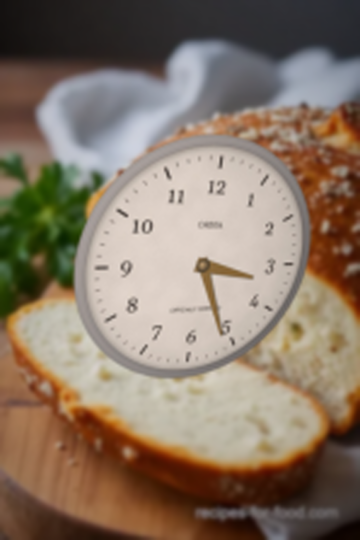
3:26
